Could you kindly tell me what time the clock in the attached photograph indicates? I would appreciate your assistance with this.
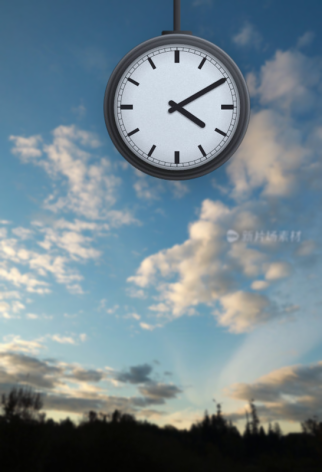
4:10
